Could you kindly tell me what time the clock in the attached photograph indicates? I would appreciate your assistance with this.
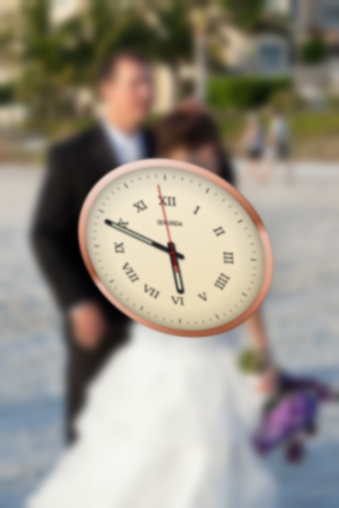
5:48:59
